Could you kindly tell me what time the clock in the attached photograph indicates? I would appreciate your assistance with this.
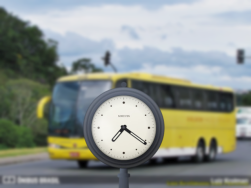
7:21
